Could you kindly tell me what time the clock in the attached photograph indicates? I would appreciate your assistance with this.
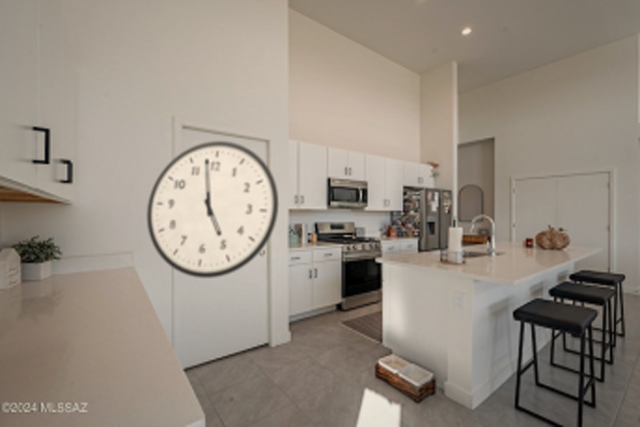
4:58
